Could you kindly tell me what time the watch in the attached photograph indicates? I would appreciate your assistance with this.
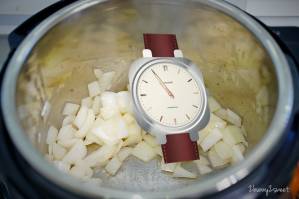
10:55
